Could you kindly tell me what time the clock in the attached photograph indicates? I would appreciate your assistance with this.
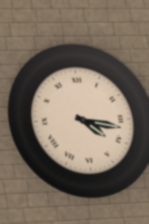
4:17
